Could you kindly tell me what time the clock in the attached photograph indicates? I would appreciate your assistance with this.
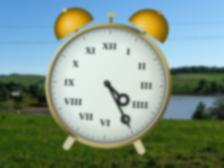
4:25
